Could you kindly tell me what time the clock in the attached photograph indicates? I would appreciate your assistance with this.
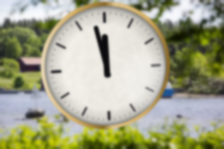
11:58
